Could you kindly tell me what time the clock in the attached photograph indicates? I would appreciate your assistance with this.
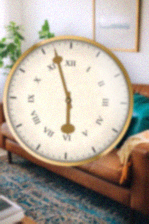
5:57
